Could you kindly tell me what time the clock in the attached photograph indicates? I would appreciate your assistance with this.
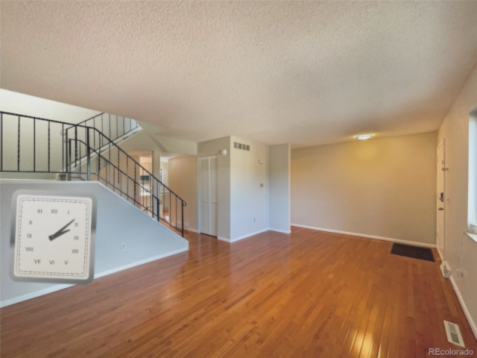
2:08
